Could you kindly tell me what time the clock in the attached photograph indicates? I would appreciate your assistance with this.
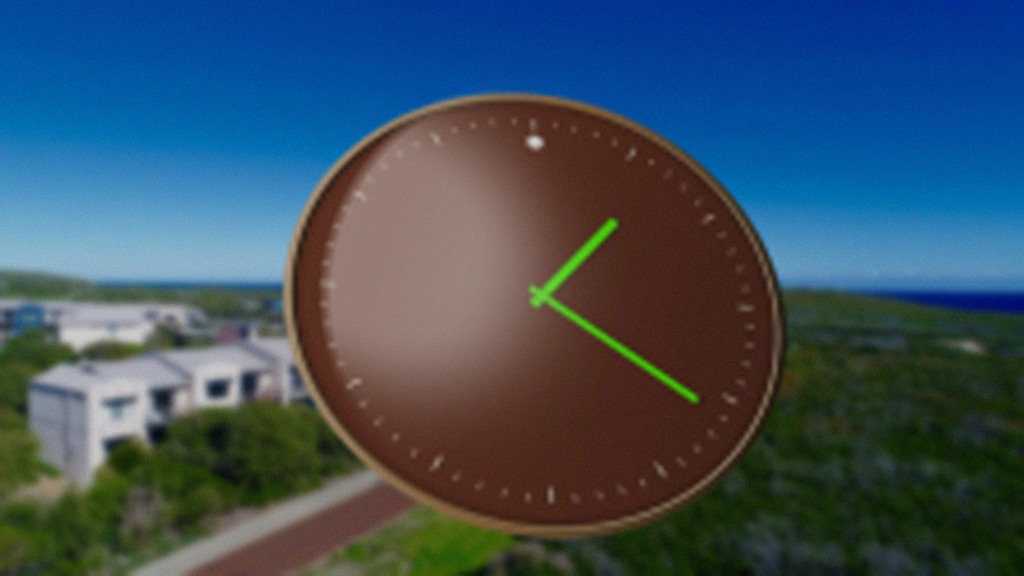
1:21
